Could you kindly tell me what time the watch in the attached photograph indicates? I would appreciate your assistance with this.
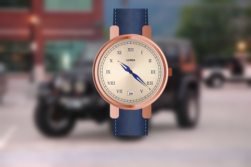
10:22
